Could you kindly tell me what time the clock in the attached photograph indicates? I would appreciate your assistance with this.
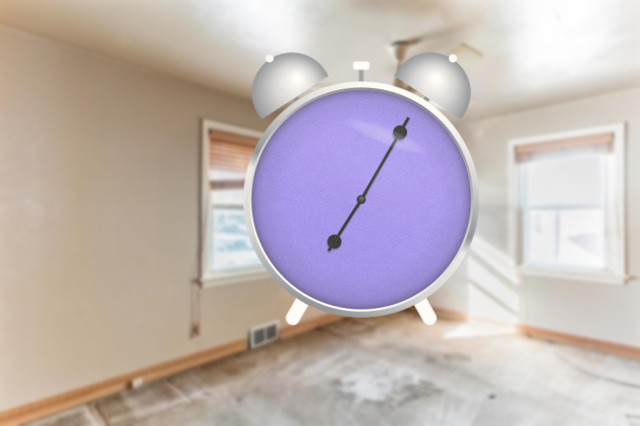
7:05
